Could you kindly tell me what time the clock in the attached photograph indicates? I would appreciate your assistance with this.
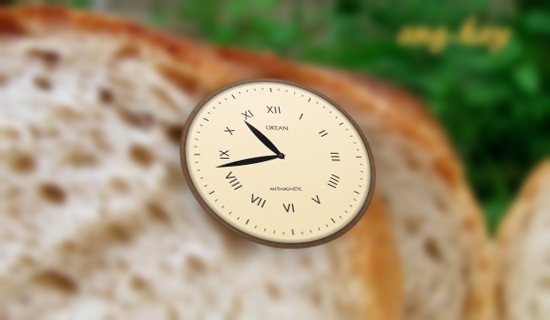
10:43
